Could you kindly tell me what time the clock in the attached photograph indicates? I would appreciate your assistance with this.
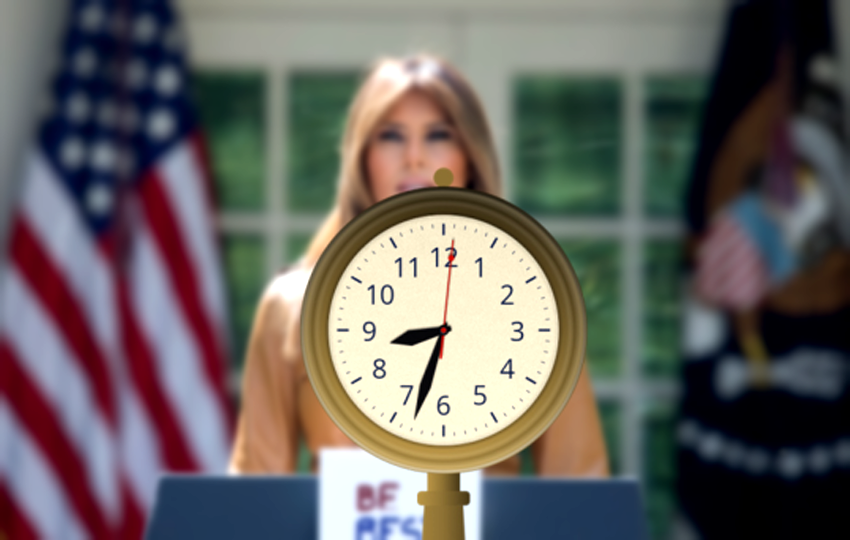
8:33:01
